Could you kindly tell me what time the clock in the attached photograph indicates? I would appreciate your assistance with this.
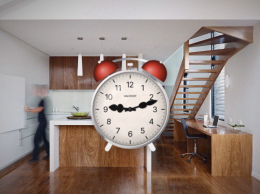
9:12
